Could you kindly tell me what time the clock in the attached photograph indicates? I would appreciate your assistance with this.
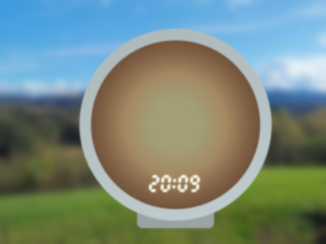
20:09
